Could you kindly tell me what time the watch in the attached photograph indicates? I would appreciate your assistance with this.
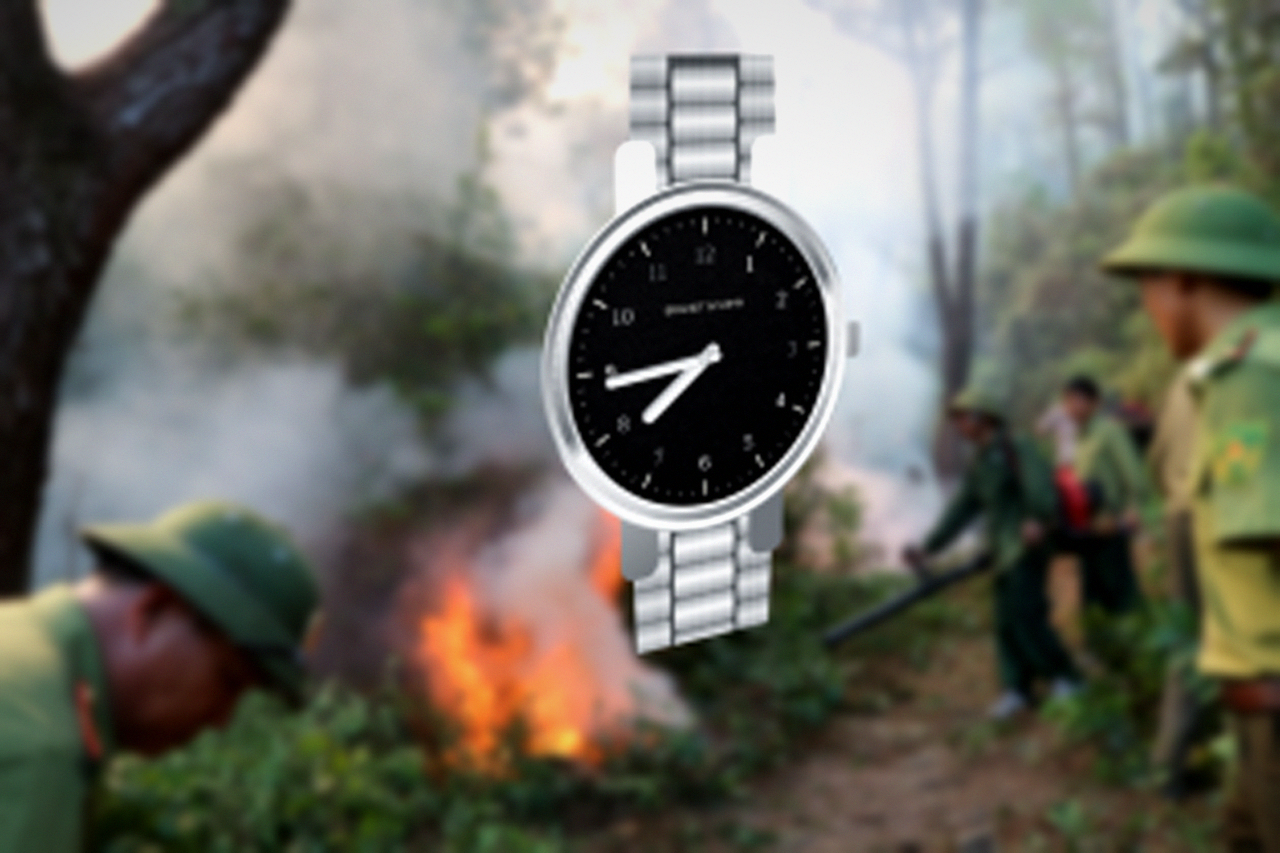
7:44
